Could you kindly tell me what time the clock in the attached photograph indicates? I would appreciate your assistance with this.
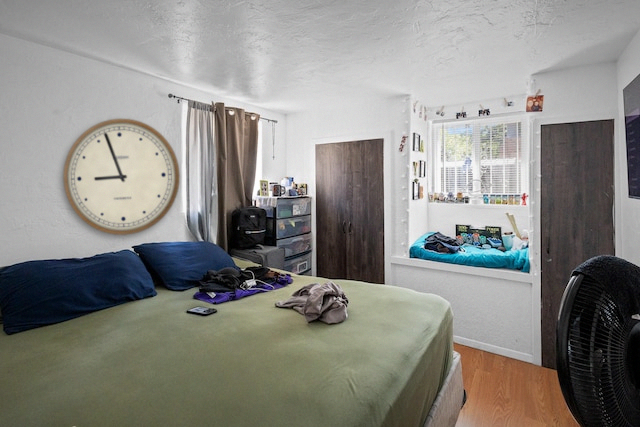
8:57
